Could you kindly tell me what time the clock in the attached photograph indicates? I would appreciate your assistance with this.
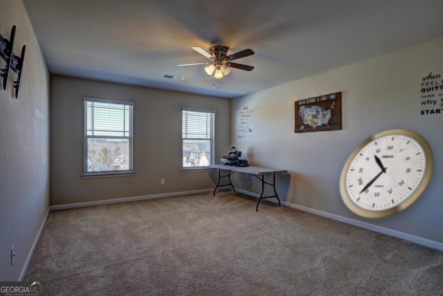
10:36
